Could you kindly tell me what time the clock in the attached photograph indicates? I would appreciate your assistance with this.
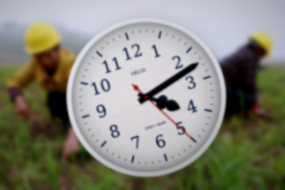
4:12:25
